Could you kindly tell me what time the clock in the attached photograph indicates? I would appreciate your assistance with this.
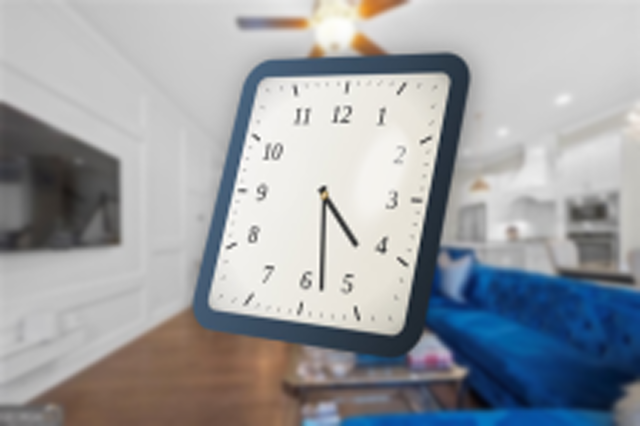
4:28
